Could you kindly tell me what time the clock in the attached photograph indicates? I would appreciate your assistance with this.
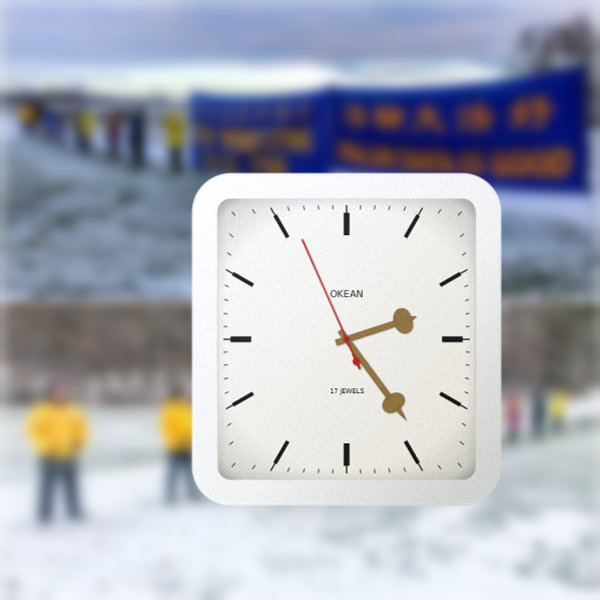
2:23:56
